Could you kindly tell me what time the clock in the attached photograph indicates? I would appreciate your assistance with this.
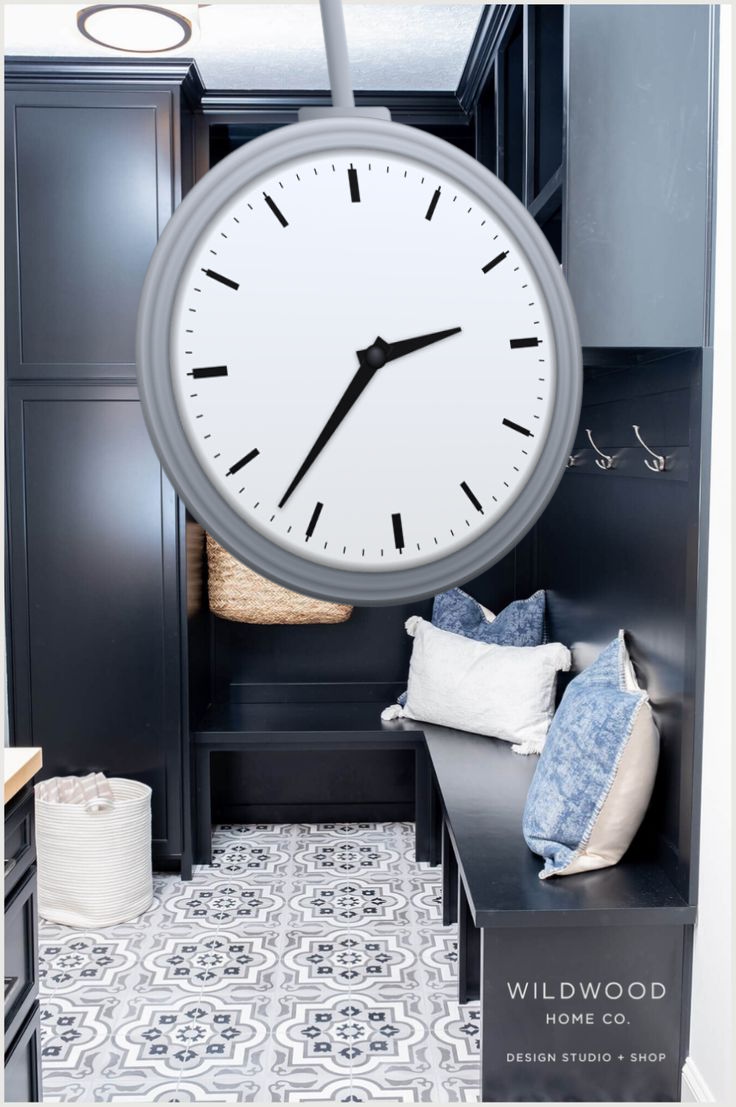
2:37
